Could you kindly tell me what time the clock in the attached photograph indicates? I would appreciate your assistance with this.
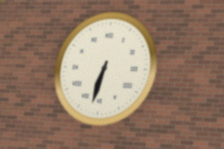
6:32
